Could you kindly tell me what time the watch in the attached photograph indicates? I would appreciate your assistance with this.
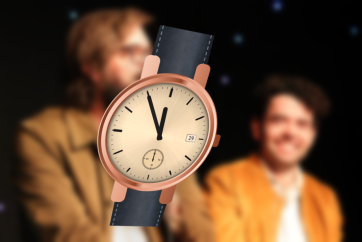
11:55
